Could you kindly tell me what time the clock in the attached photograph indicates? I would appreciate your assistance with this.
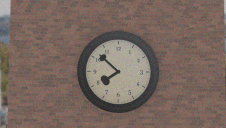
7:52
